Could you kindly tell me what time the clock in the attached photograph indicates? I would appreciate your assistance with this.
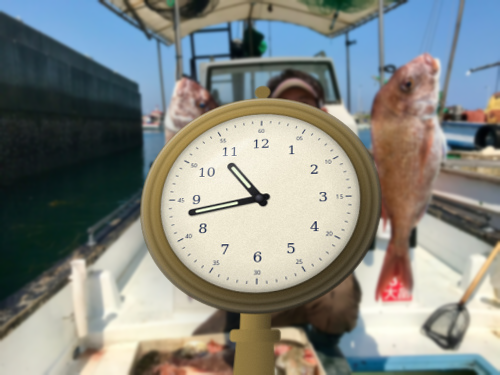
10:43
